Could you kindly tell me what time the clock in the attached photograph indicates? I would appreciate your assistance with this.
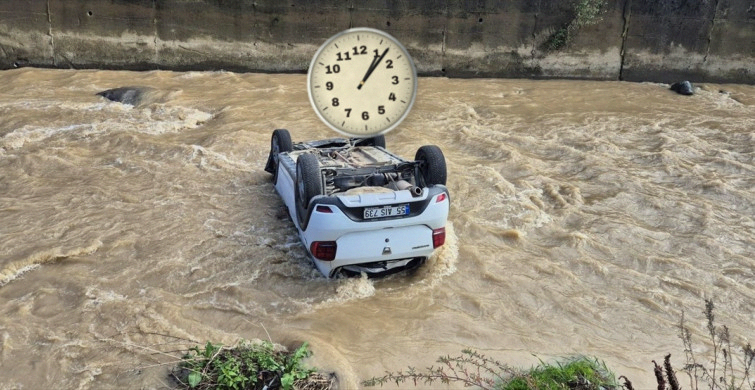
1:07
